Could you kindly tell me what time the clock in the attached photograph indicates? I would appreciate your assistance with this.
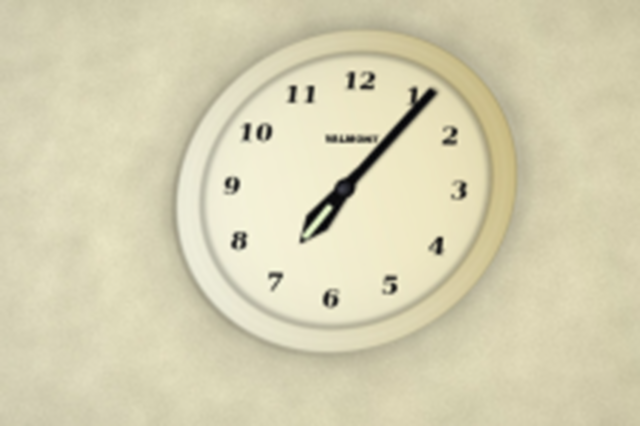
7:06
